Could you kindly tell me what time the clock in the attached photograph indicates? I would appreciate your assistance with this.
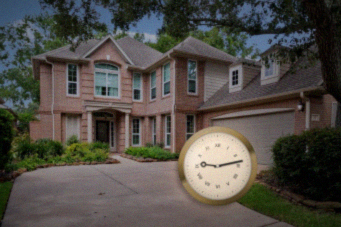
9:13
